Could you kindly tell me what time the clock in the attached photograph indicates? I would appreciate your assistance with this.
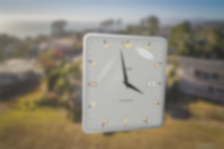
3:58
